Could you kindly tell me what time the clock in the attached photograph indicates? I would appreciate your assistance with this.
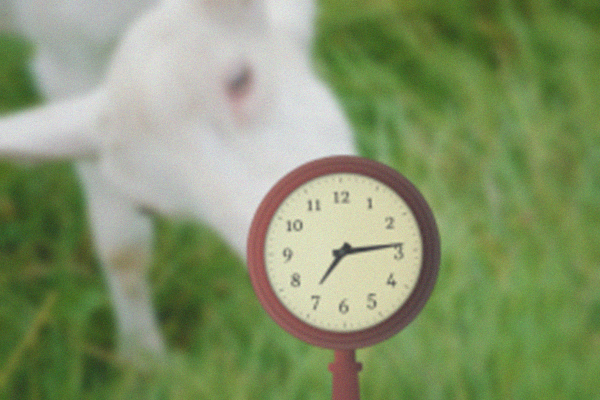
7:14
